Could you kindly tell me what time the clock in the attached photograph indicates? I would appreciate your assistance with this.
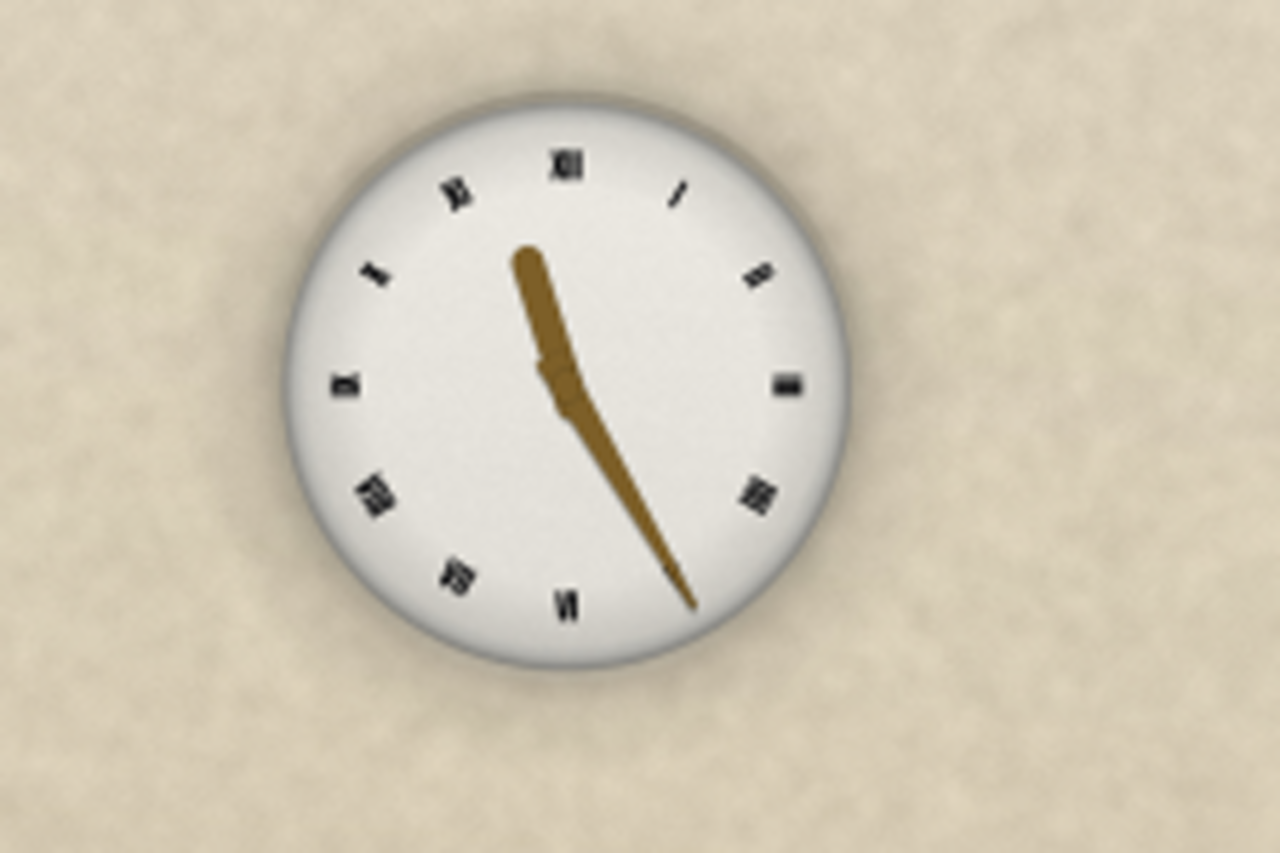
11:25
